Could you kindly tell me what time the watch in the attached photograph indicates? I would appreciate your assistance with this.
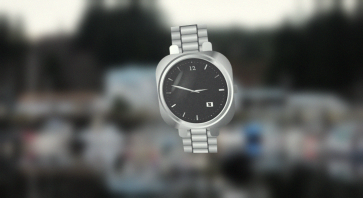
2:48
